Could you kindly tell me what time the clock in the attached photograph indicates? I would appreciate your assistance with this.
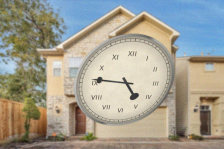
4:46
